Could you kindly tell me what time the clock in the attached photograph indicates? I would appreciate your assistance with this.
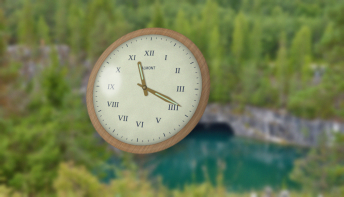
11:19
